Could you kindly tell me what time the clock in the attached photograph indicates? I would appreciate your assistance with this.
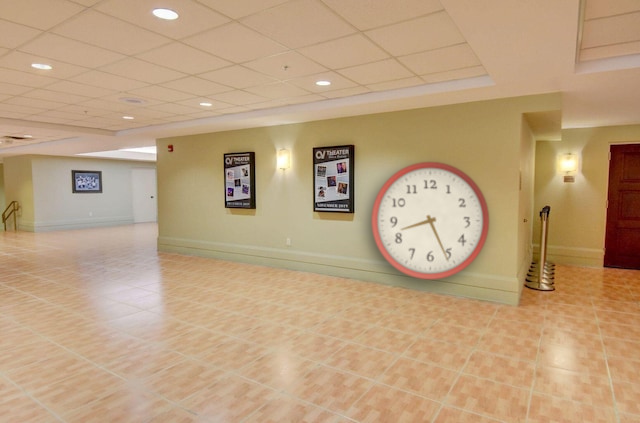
8:26
